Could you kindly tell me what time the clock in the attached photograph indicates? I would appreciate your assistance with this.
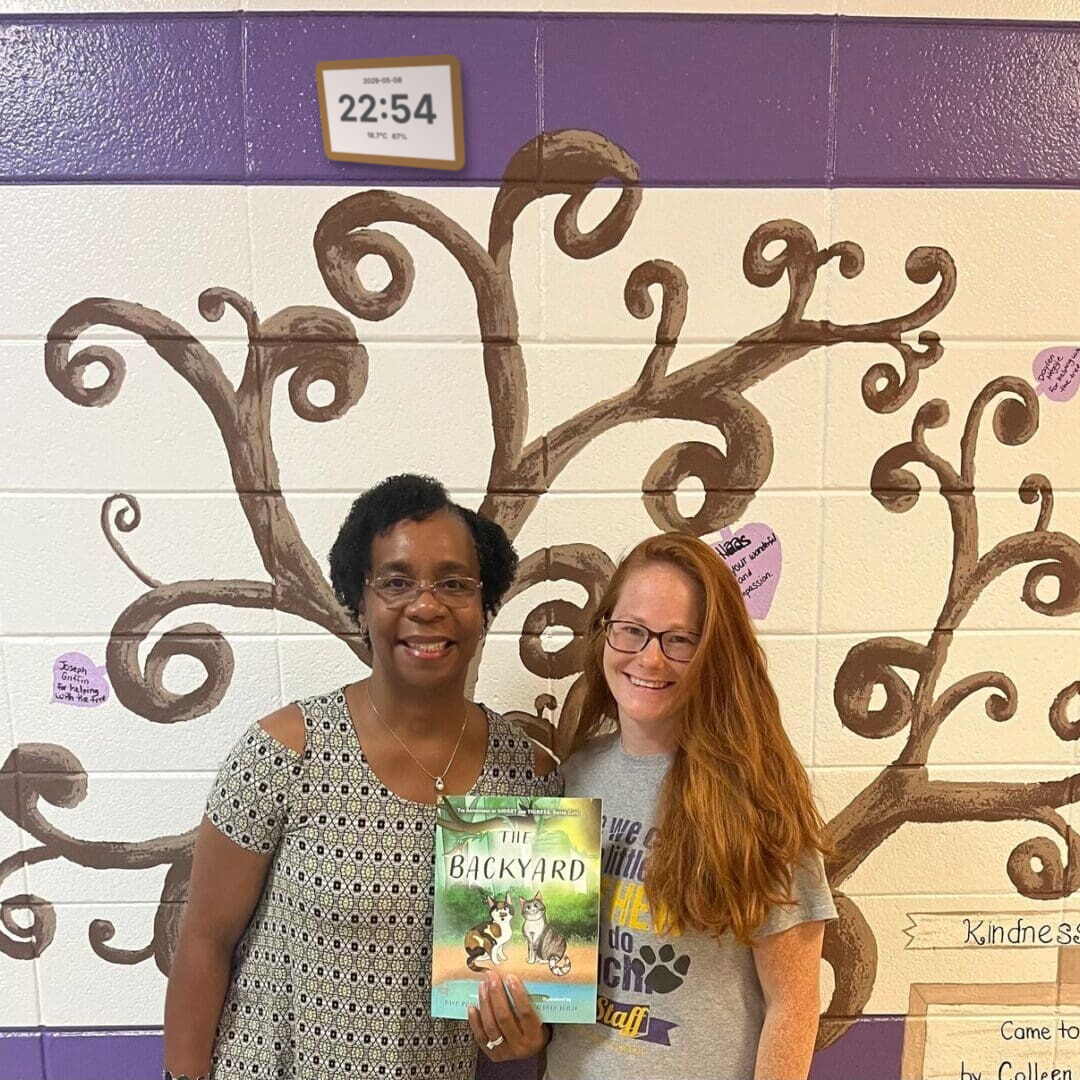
22:54
